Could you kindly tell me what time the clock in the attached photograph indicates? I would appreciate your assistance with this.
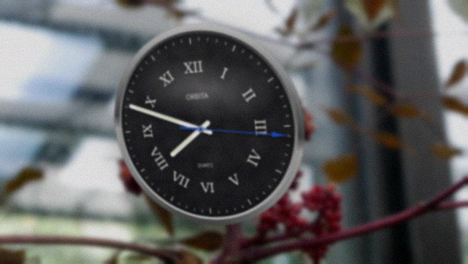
7:48:16
